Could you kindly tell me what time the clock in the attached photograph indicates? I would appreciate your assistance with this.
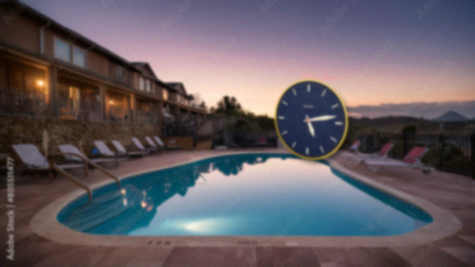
5:13
